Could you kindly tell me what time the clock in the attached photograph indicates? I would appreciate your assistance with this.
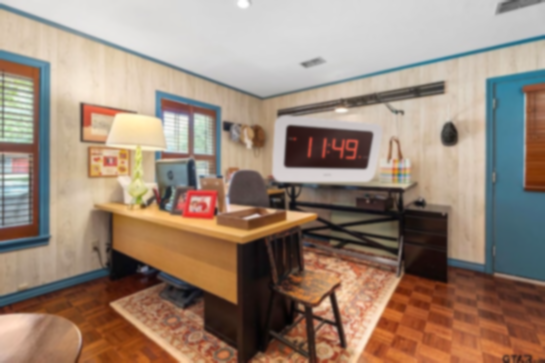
11:49
